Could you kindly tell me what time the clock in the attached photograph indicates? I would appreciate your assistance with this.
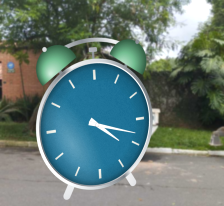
4:18
